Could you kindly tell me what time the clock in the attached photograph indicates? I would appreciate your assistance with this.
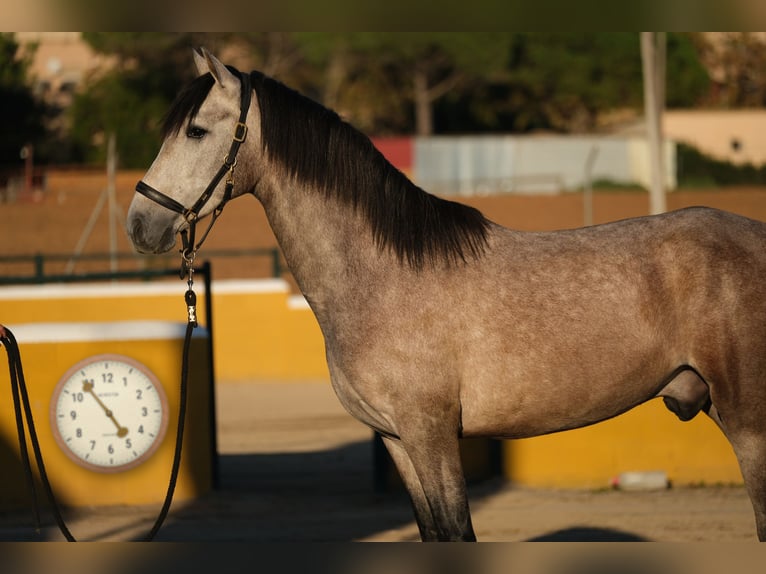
4:54
